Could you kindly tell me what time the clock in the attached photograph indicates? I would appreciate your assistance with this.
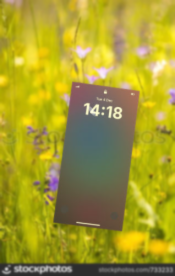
14:18
